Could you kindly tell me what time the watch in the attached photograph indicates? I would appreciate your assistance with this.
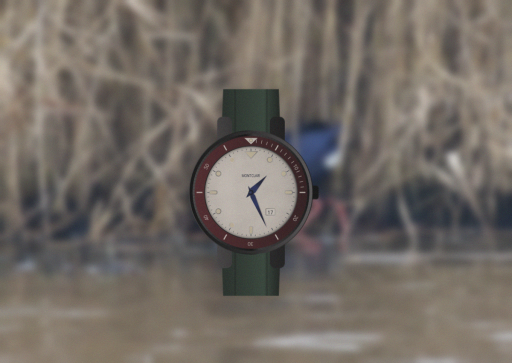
1:26
